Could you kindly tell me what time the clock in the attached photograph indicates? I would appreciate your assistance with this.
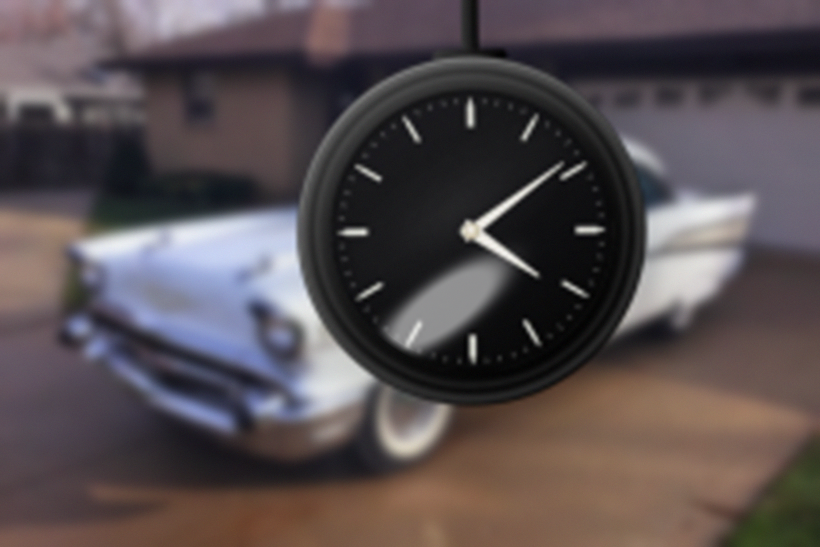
4:09
